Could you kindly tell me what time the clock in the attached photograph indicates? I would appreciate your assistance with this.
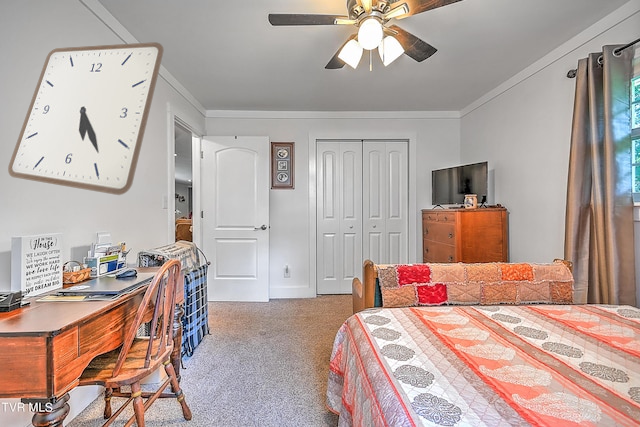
5:24
